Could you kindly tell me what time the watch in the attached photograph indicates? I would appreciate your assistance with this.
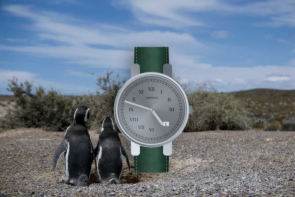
4:48
